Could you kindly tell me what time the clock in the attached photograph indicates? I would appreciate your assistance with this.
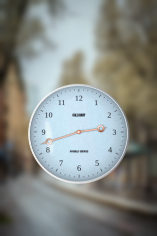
2:42
